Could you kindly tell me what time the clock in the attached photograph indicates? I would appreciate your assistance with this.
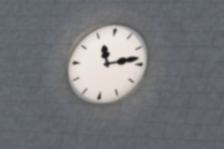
11:13
